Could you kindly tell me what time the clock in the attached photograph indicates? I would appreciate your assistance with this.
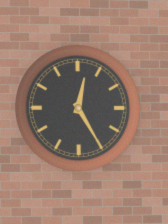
12:25
